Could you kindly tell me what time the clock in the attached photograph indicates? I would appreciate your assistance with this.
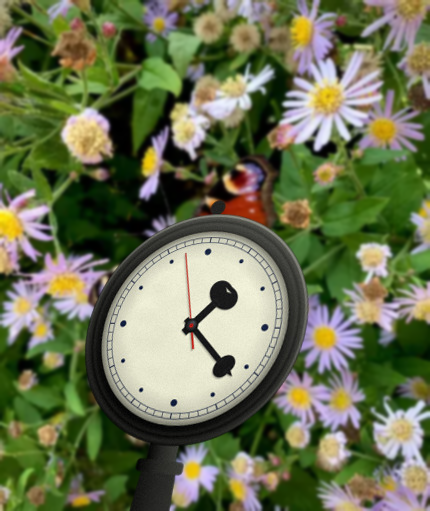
1:21:57
